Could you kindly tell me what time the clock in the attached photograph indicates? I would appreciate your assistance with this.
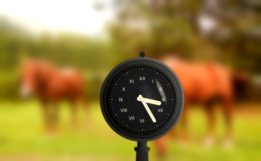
3:25
